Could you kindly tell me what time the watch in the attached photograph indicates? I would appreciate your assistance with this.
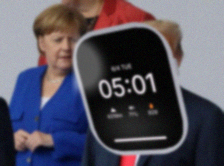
5:01
